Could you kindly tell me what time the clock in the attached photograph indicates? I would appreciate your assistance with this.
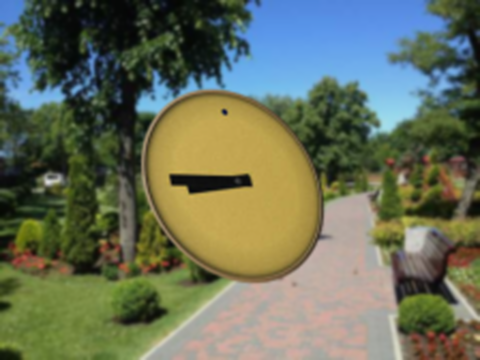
8:45
